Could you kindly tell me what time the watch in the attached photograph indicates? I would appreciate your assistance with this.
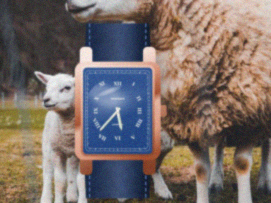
5:37
